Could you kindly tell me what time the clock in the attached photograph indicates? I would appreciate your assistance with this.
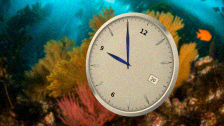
8:55
